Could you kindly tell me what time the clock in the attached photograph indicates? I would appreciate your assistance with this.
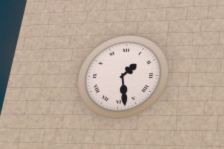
1:28
